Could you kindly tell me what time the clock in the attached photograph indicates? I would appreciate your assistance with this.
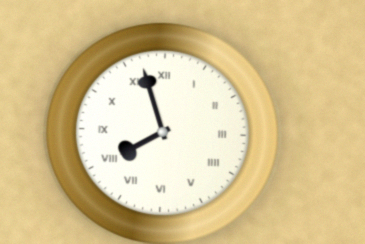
7:57
